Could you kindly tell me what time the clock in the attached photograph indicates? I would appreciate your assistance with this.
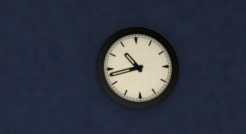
10:43
